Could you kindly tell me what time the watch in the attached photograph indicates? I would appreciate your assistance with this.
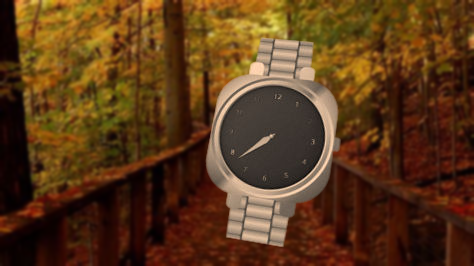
7:38
